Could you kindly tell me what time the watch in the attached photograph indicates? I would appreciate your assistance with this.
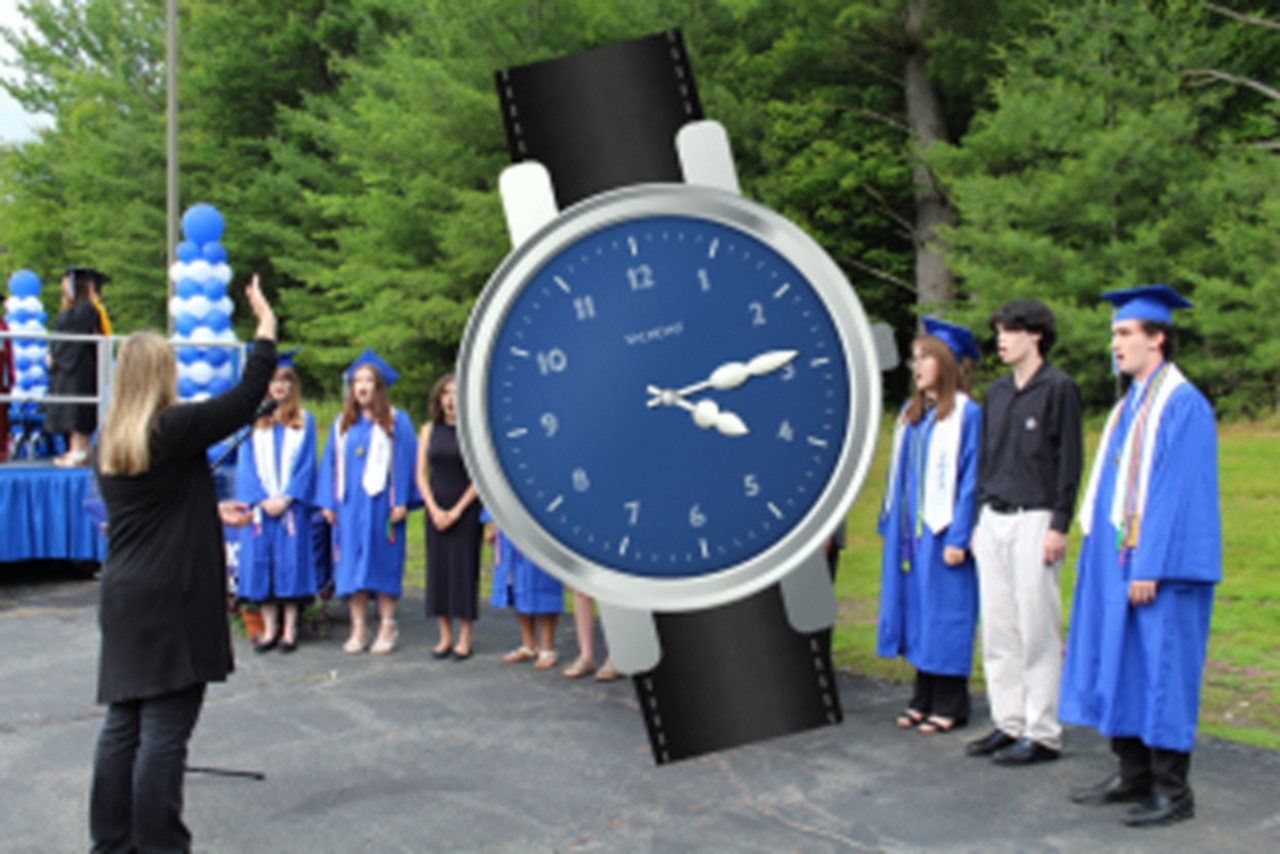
4:14
